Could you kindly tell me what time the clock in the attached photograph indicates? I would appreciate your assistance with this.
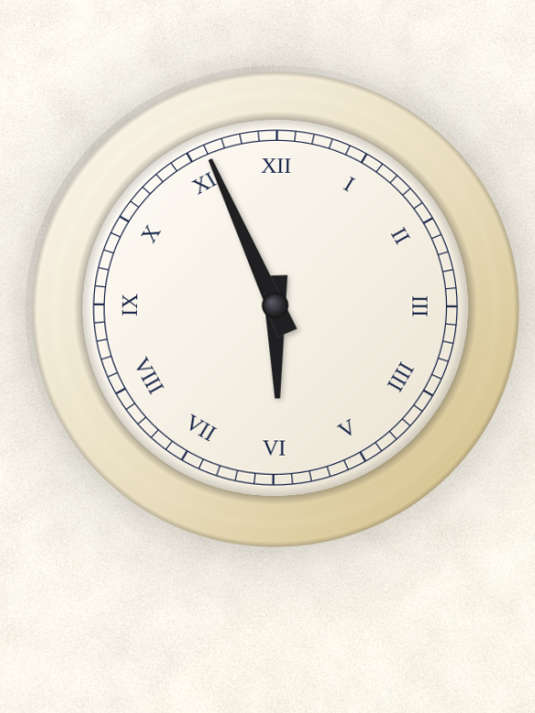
5:56
